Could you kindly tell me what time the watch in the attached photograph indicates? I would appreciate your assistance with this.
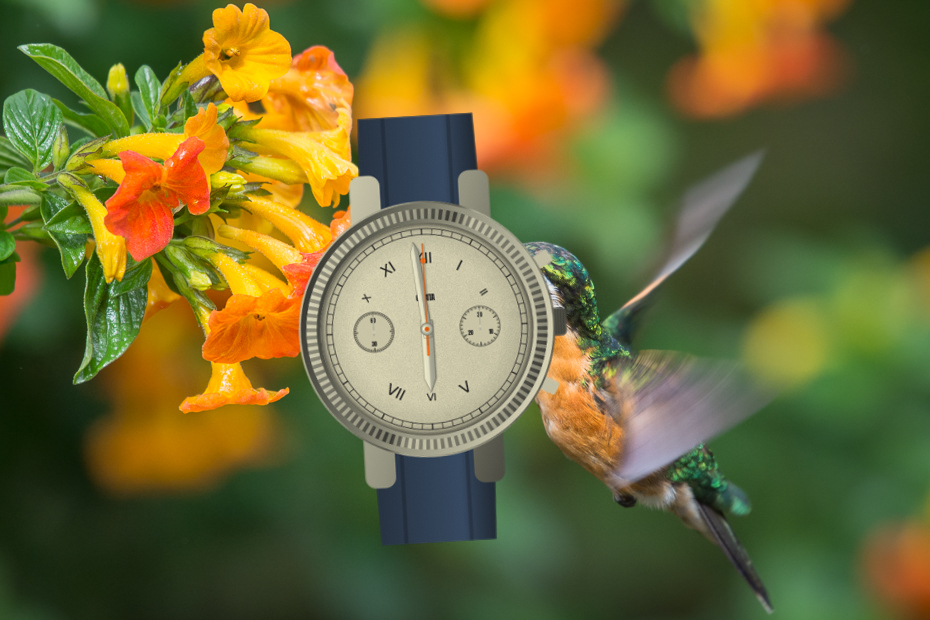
5:59
